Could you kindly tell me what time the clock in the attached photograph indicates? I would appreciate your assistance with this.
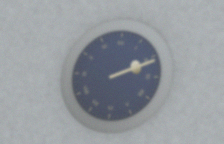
2:11
